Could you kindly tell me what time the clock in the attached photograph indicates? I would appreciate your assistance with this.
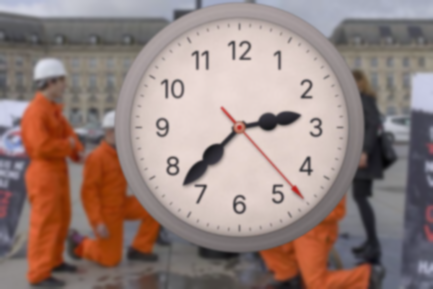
2:37:23
